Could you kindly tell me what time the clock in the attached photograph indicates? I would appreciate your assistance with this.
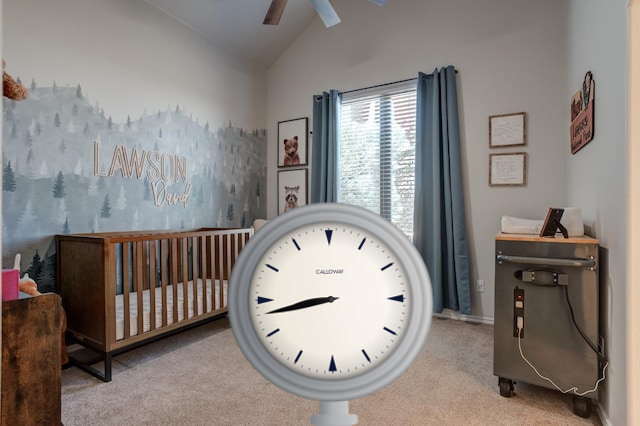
8:43
